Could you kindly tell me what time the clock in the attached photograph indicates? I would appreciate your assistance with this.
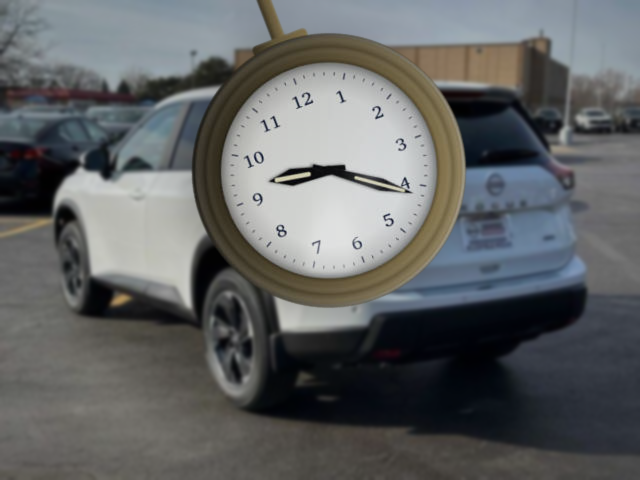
9:21
